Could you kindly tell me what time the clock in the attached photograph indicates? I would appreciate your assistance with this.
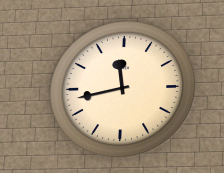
11:43
